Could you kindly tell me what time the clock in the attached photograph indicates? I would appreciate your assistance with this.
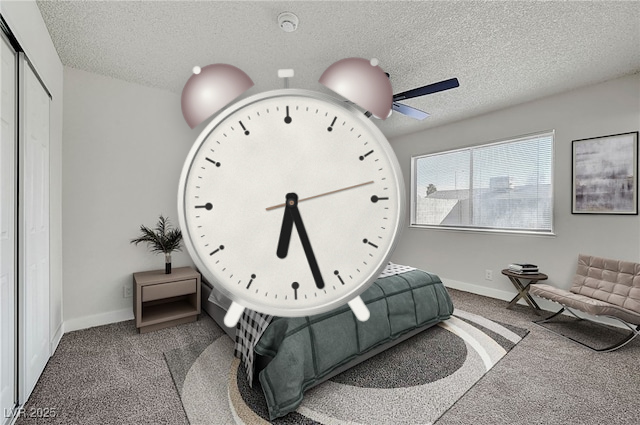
6:27:13
